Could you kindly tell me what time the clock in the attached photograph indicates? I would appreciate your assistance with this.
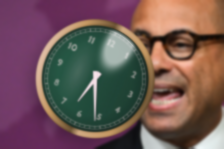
6:26
